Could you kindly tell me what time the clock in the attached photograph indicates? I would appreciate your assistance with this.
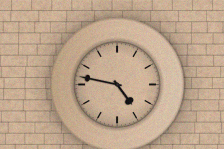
4:47
